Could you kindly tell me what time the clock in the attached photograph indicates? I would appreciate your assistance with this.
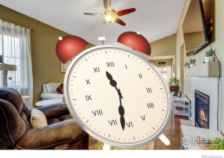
11:32
